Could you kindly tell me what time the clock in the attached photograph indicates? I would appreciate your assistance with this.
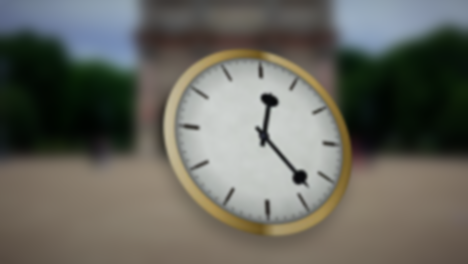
12:23
